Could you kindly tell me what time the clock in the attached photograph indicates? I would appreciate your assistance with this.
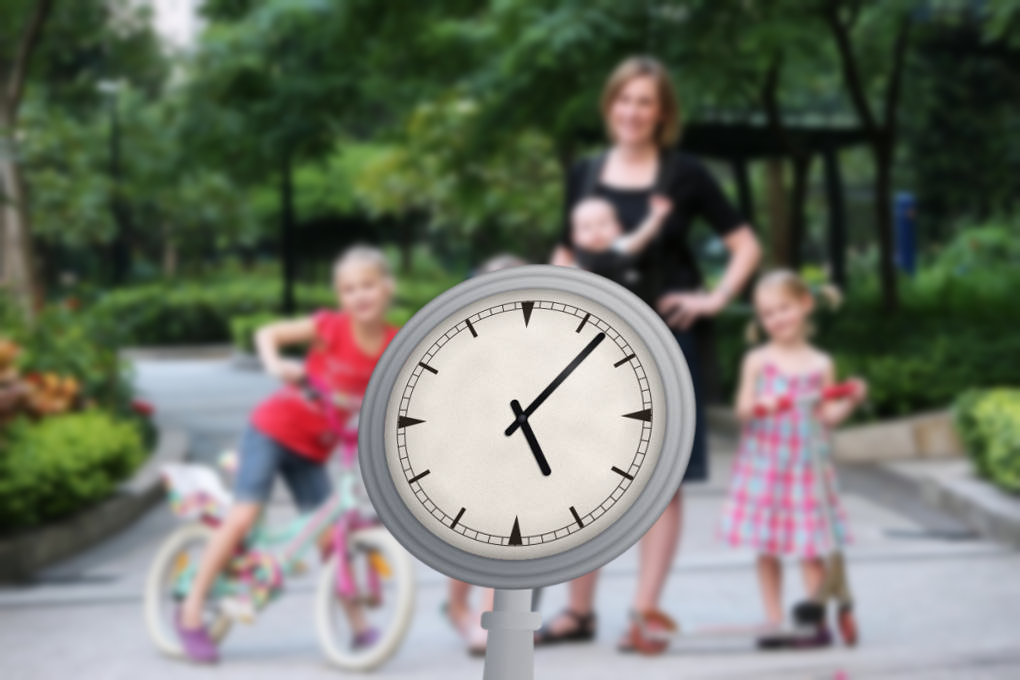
5:07
